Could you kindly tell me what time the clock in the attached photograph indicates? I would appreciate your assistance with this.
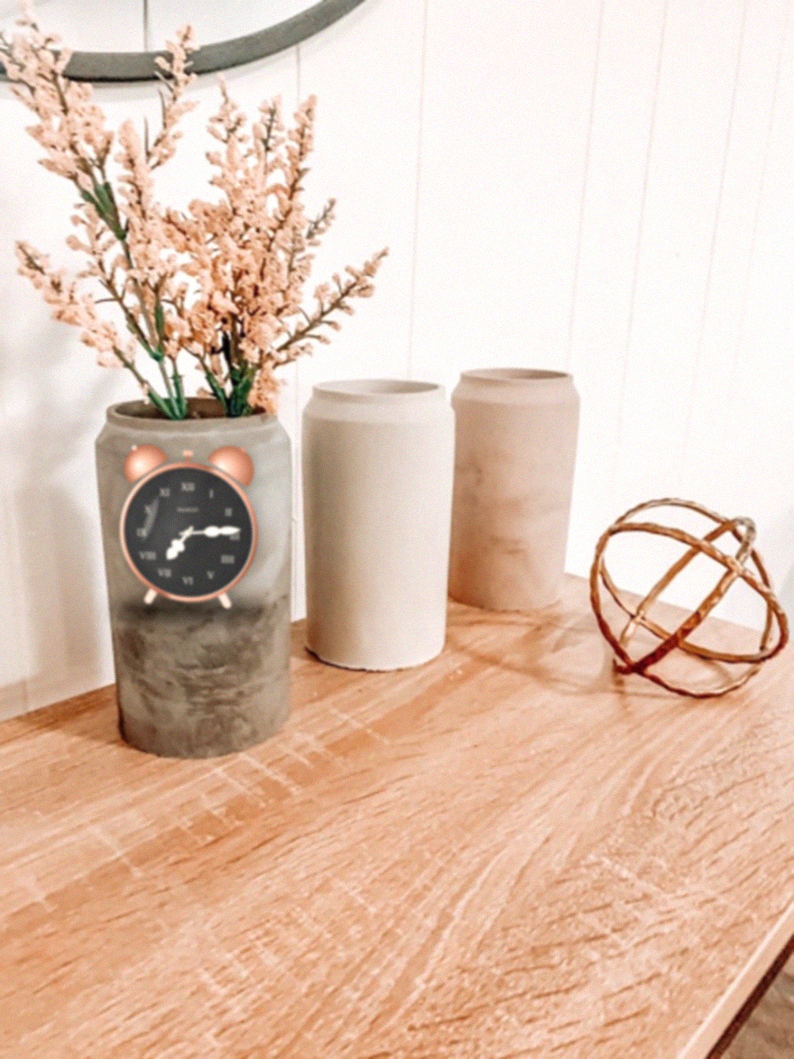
7:14
